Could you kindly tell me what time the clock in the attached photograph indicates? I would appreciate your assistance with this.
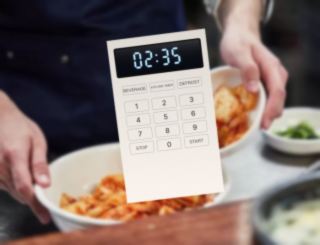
2:35
